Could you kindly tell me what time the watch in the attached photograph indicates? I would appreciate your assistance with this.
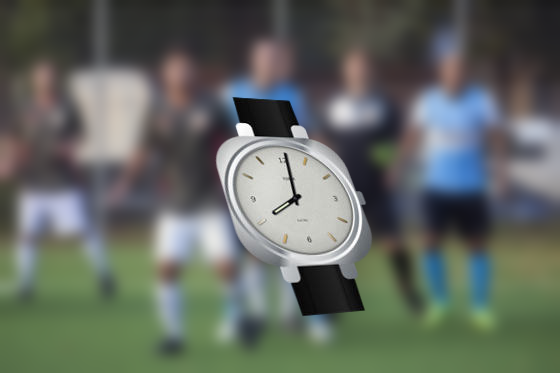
8:01
